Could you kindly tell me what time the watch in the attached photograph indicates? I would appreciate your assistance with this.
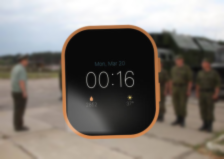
0:16
